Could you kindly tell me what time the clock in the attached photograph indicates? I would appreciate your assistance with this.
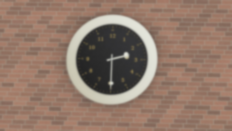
2:30
